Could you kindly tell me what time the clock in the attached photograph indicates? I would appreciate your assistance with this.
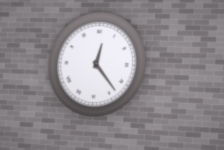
12:23
